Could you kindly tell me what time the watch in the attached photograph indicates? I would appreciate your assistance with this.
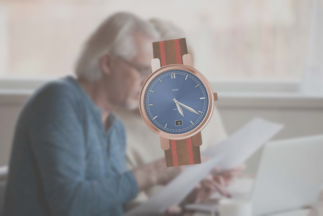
5:21
